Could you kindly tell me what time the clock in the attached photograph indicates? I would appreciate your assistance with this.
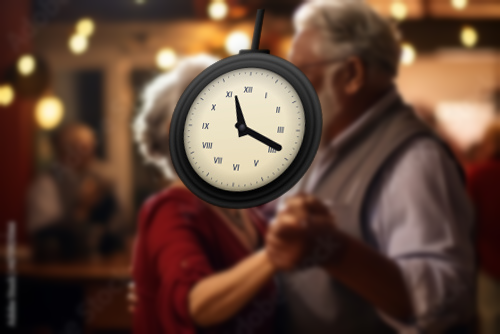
11:19
